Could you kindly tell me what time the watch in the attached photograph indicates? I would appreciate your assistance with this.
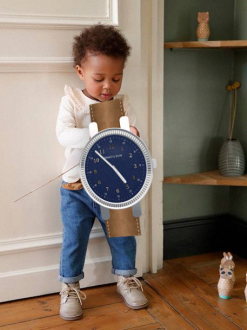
4:53
